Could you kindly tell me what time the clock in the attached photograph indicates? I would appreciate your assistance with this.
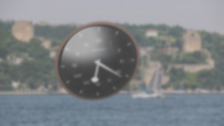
6:21
